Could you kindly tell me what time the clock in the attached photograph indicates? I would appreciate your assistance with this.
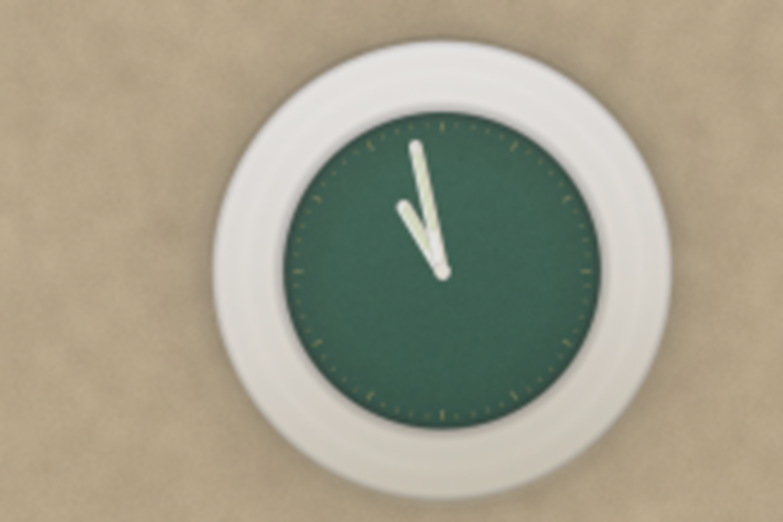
10:58
